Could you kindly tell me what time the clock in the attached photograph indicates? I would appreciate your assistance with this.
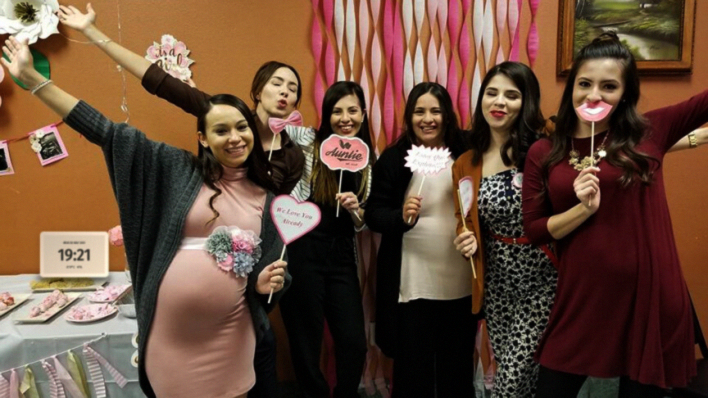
19:21
